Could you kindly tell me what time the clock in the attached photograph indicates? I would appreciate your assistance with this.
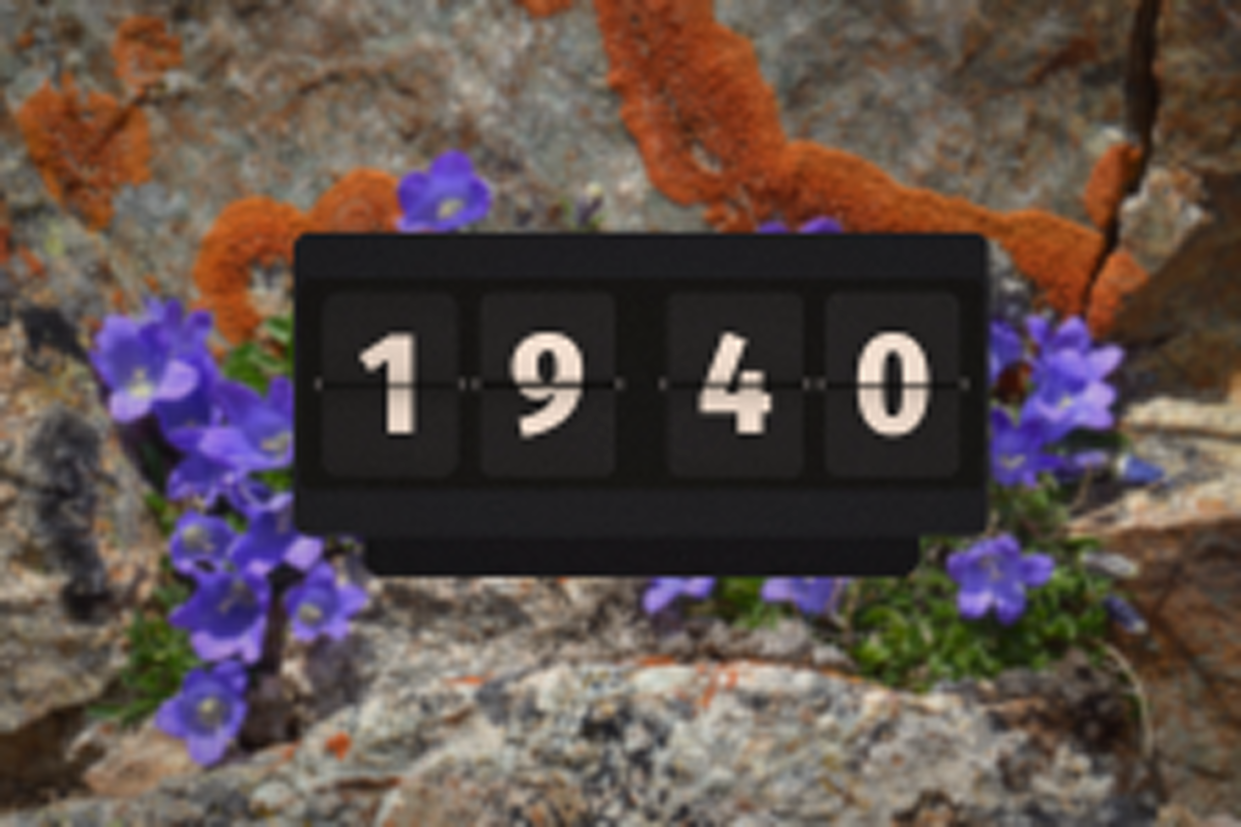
19:40
